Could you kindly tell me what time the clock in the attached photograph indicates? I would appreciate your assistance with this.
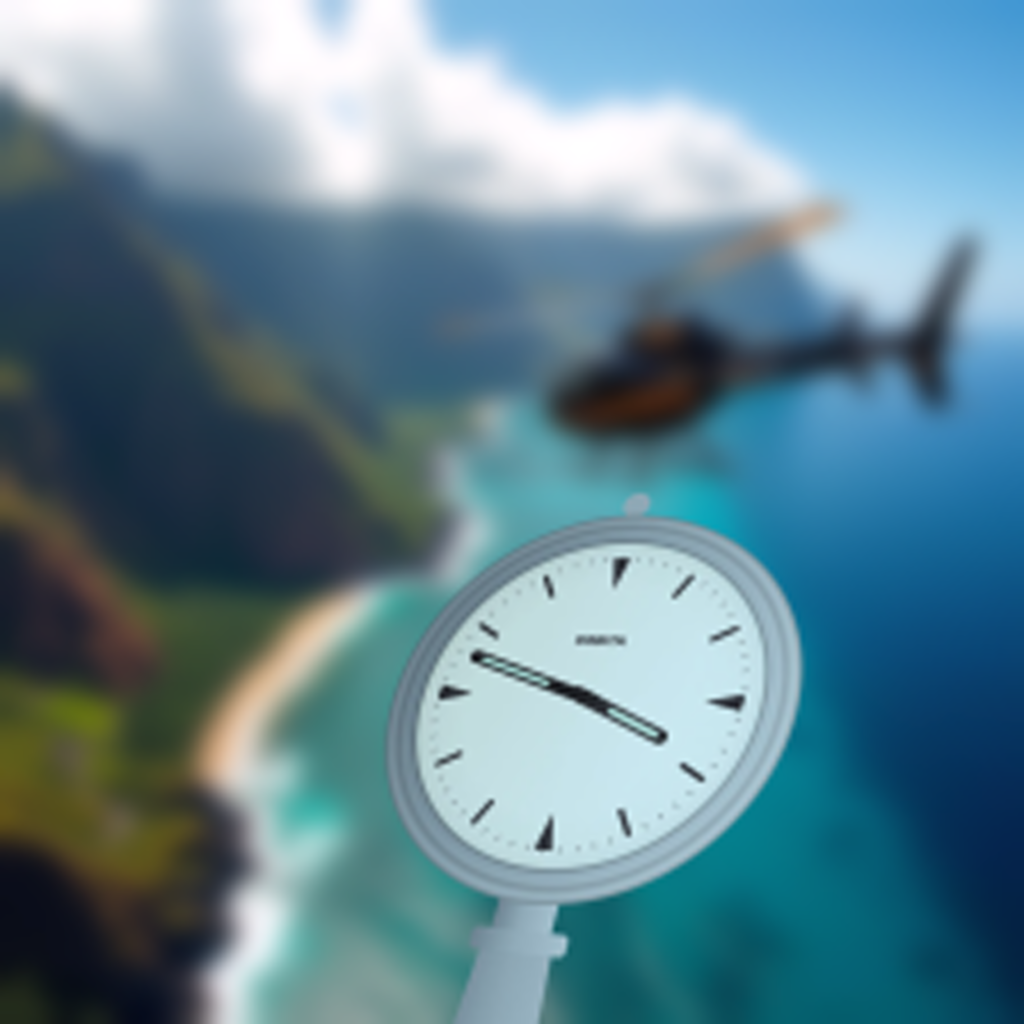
3:48
